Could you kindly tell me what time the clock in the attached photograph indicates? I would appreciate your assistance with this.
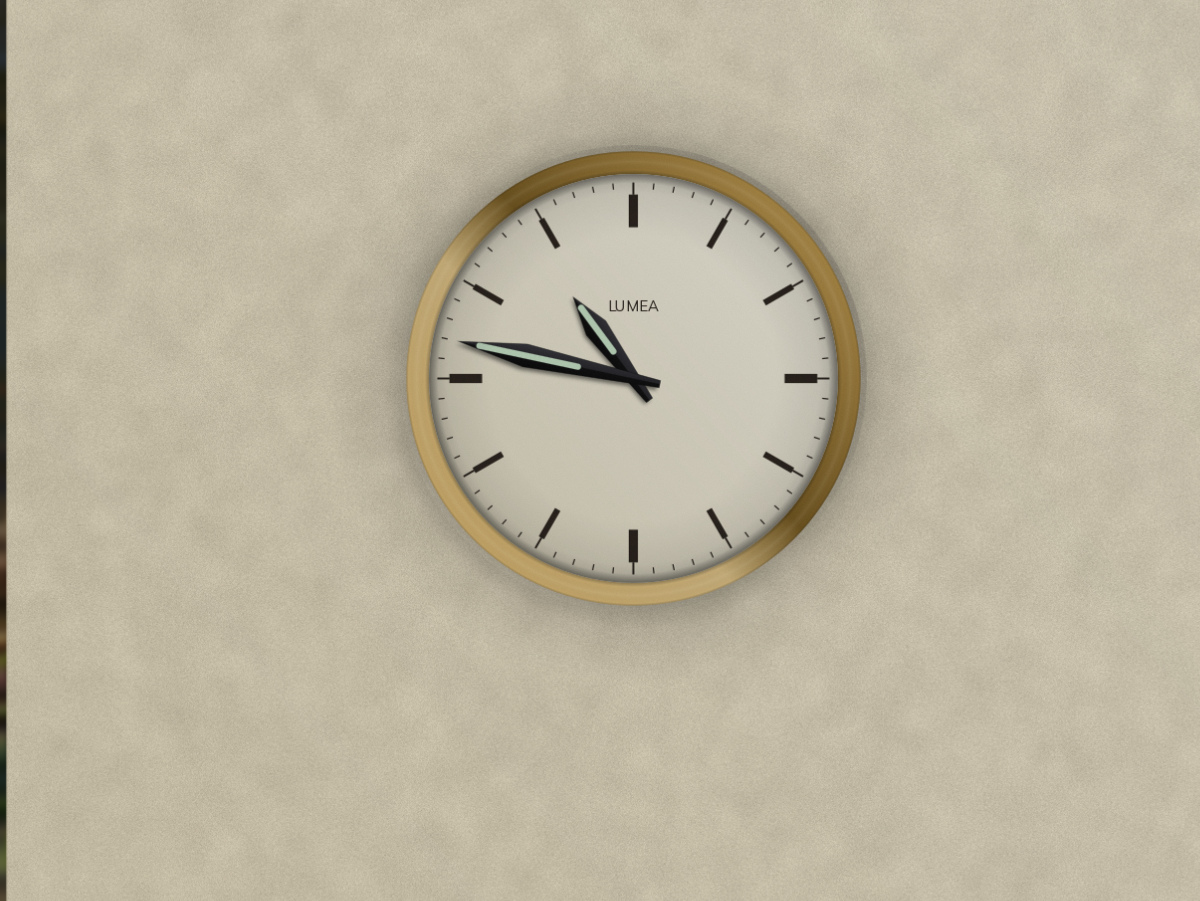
10:47
